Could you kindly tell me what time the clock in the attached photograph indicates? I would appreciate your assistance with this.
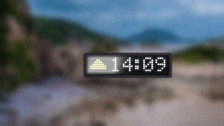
14:09
